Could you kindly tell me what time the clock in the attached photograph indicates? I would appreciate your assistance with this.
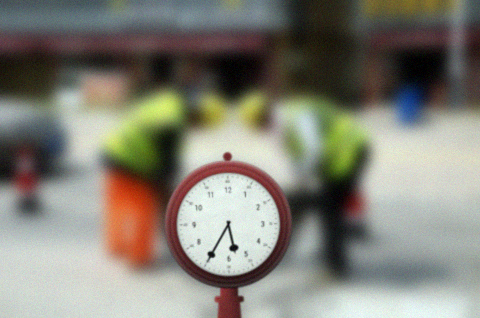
5:35
